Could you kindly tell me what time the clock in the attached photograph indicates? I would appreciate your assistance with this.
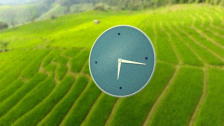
6:17
